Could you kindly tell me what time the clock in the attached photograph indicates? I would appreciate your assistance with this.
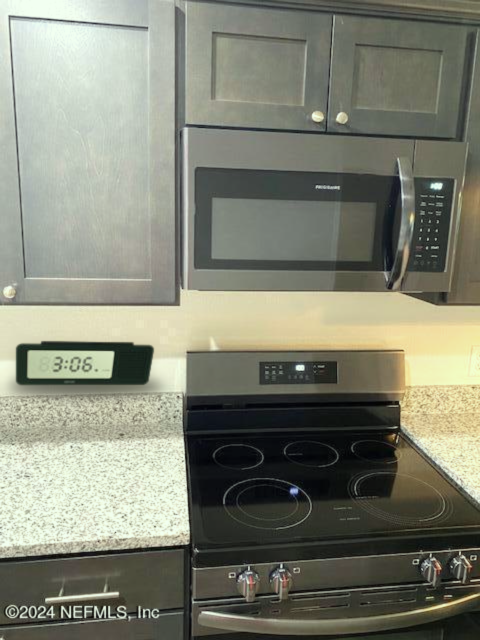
3:06
